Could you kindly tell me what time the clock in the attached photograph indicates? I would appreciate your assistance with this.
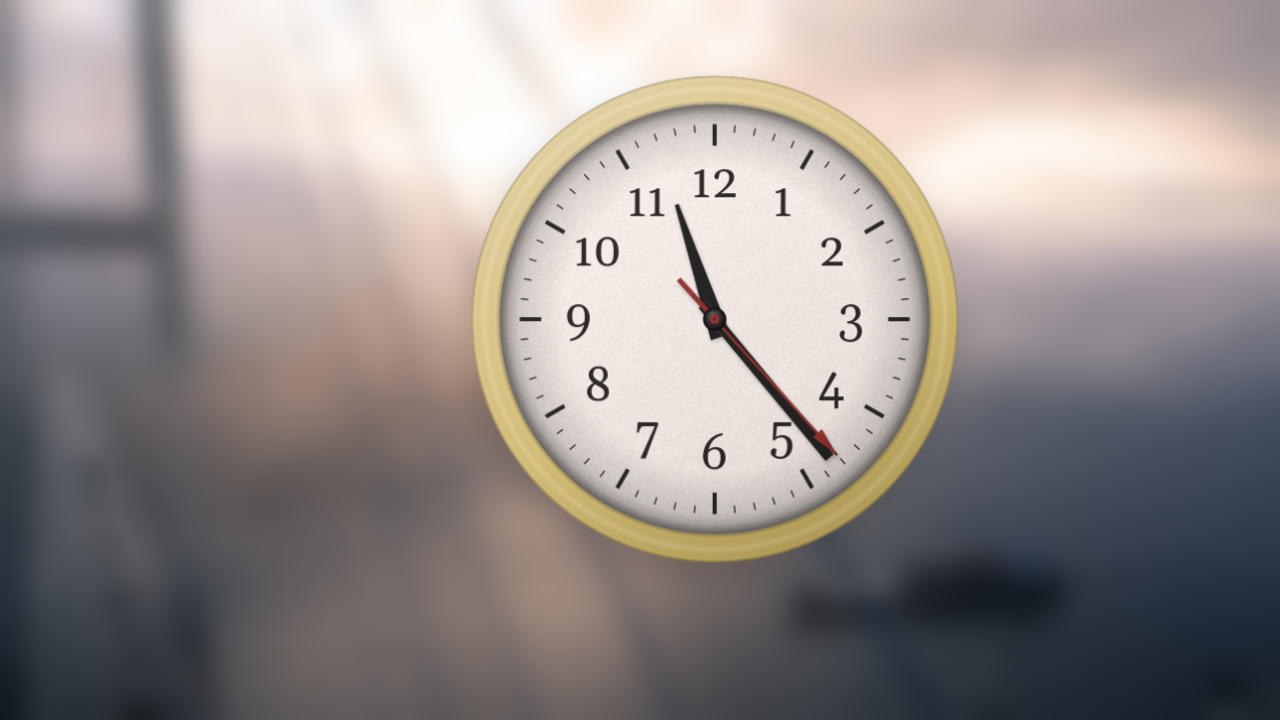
11:23:23
